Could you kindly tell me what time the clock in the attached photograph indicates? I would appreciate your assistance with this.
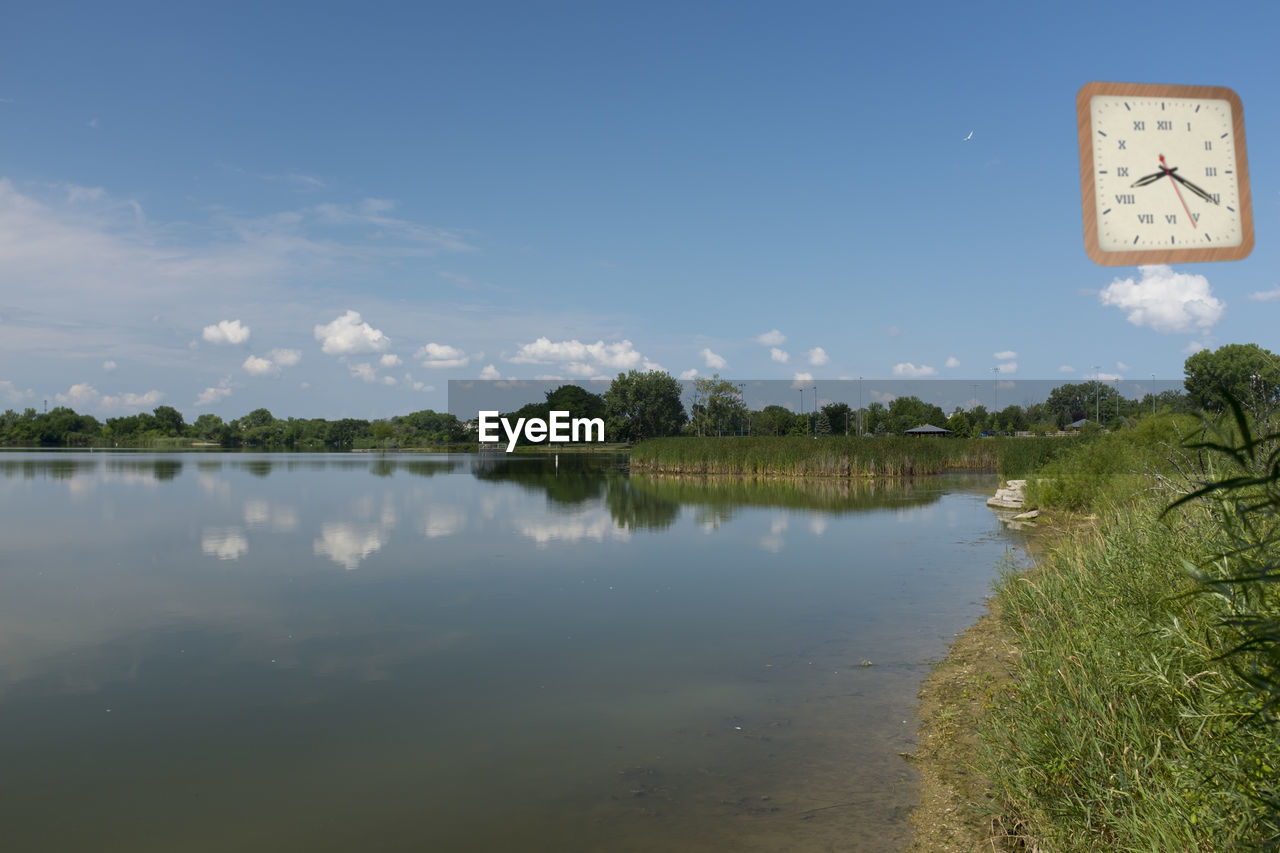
8:20:26
